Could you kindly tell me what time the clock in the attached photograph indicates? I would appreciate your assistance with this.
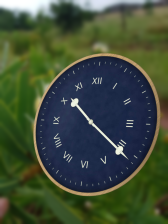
10:21
